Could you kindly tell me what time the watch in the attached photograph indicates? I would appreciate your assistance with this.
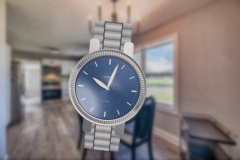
10:03
